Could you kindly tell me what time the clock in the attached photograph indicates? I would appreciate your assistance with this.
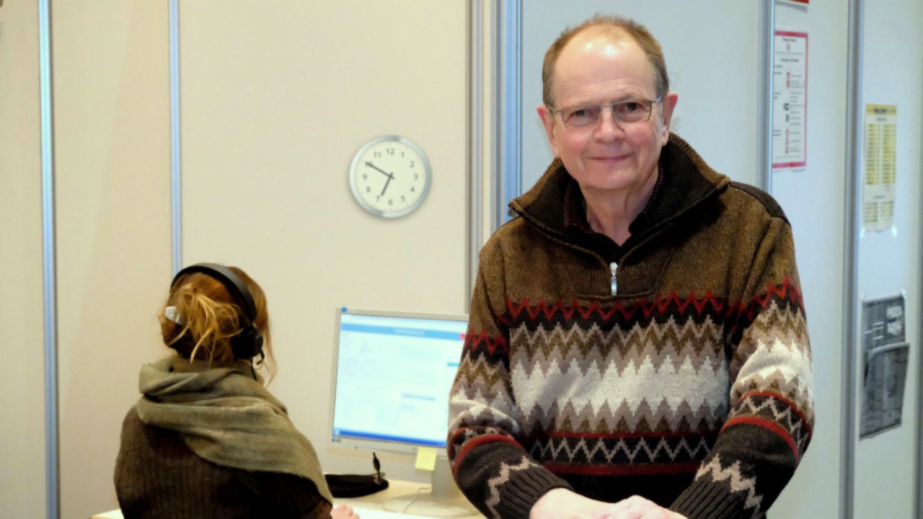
6:50
